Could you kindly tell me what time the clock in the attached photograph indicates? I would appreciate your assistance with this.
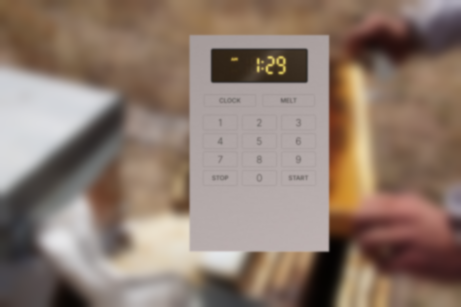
1:29
